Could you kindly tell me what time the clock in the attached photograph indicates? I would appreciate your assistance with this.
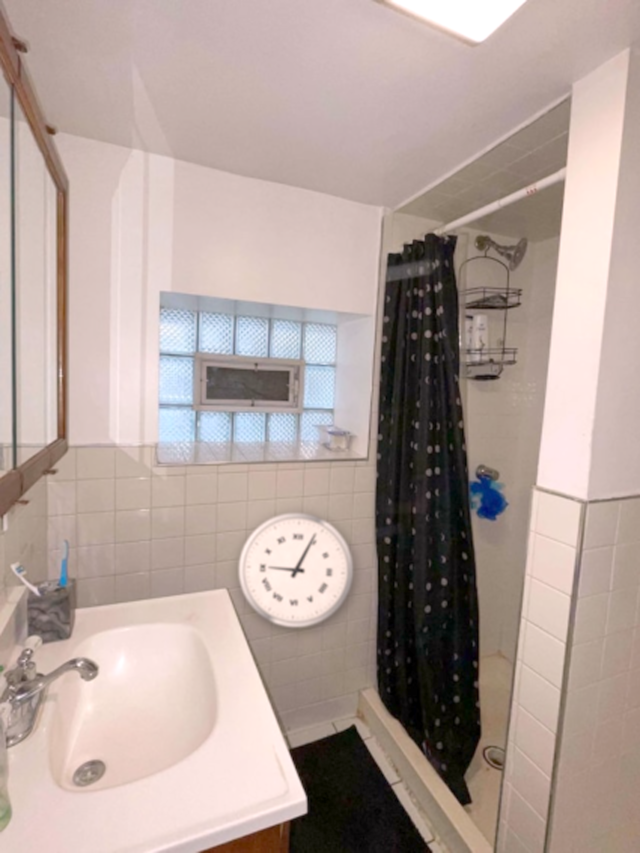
9:04
